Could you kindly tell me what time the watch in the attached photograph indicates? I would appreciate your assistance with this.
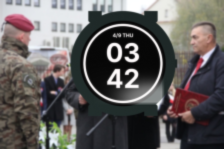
3:42
